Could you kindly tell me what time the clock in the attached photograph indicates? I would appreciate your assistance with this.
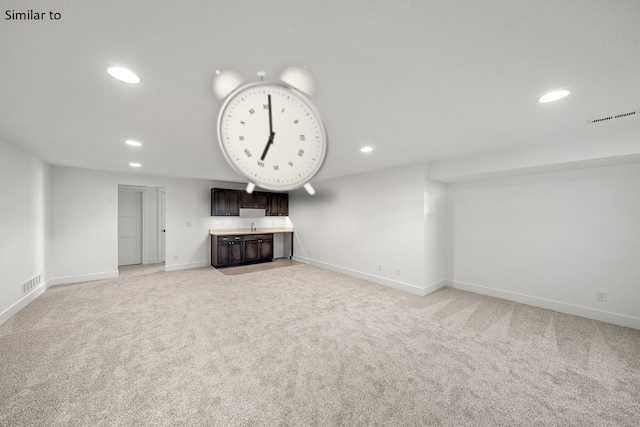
7:01
